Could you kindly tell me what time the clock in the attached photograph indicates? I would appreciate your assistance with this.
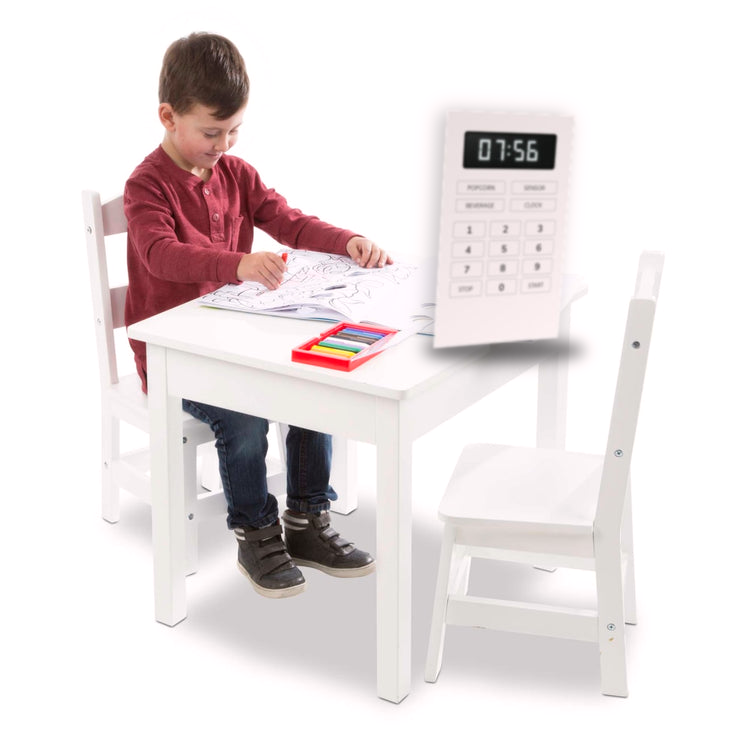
7:56
